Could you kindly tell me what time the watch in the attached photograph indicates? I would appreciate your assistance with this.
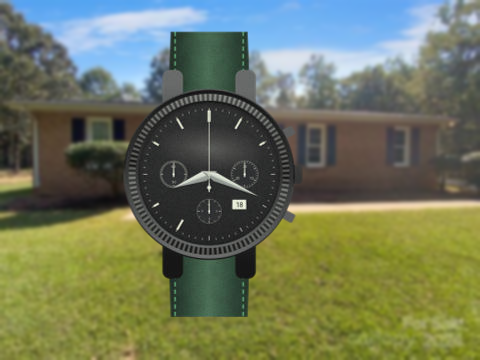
8:19
